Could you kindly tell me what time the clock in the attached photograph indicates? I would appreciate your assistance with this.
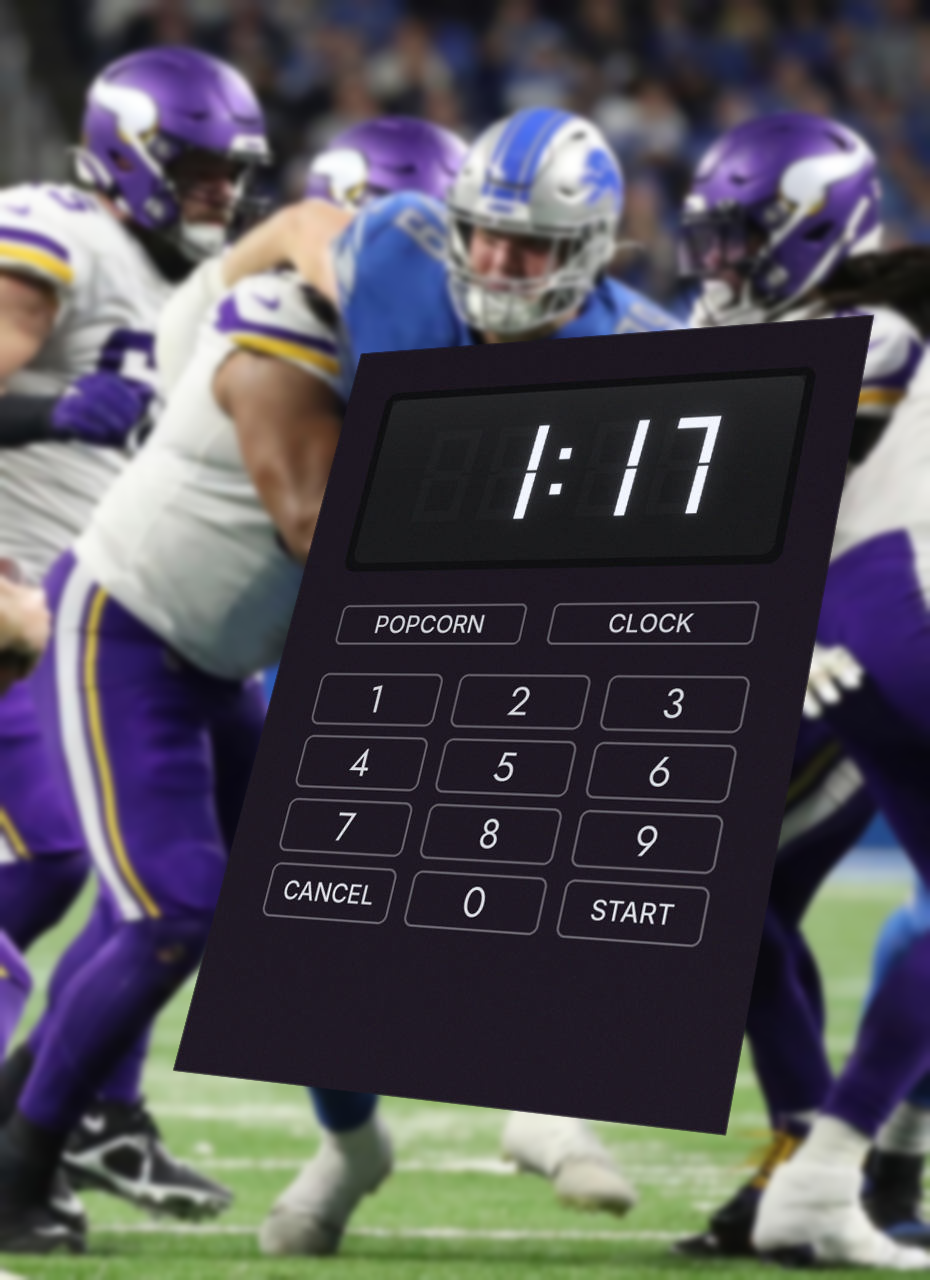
1:17
